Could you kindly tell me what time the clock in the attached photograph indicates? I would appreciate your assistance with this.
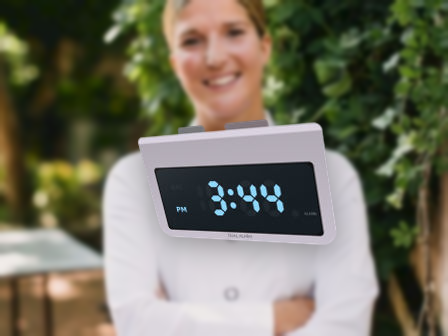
3:44
